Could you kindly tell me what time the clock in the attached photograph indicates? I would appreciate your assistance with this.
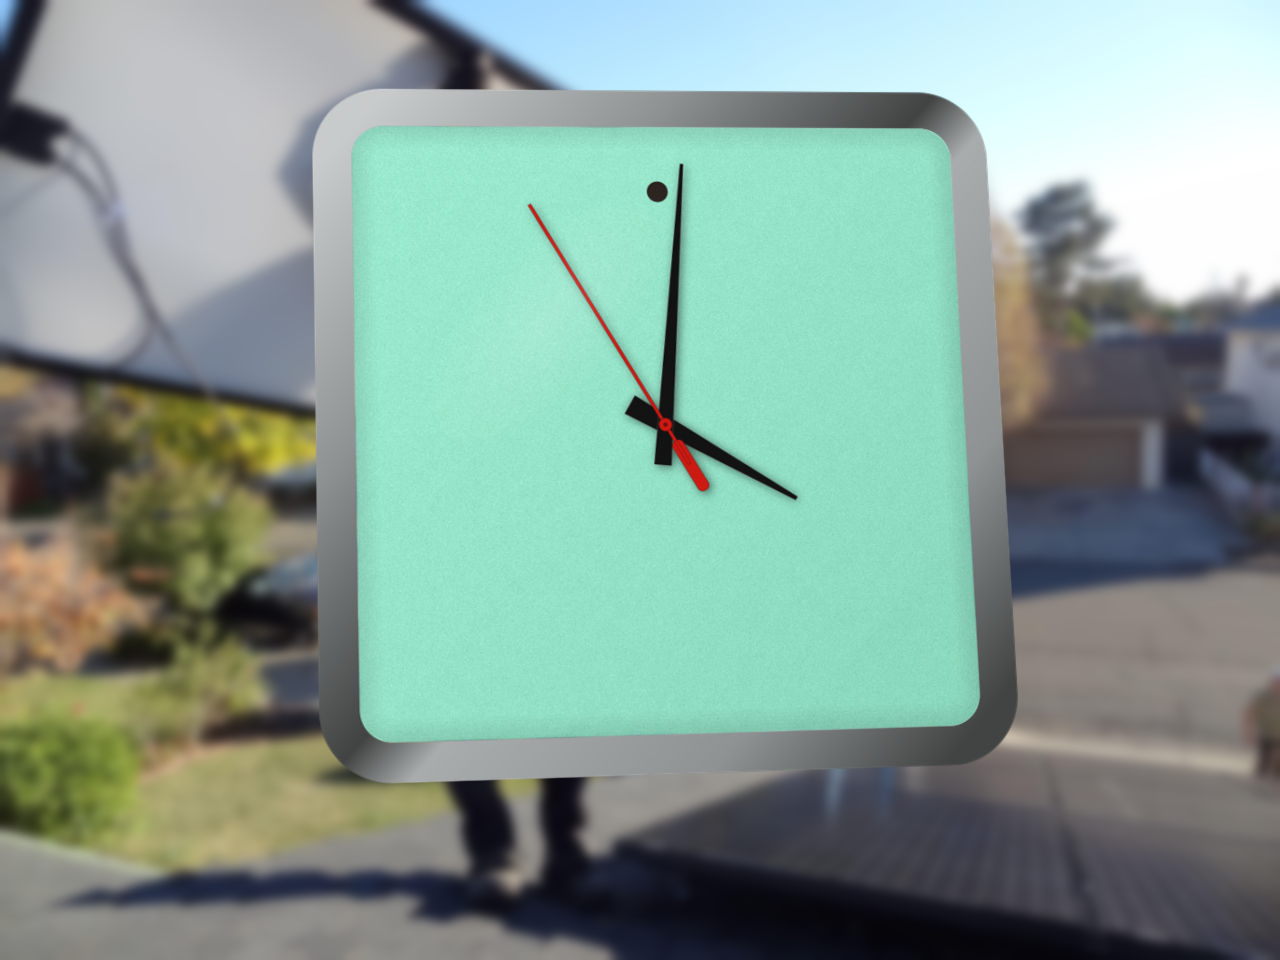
4:00:55
